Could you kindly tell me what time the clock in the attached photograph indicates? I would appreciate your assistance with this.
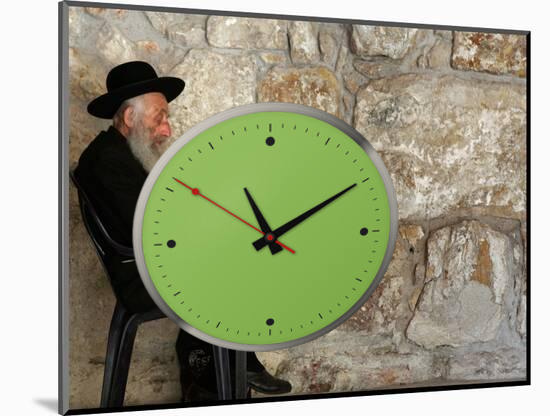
11:09:51
